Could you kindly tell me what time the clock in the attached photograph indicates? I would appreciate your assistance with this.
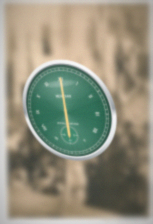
6:00
